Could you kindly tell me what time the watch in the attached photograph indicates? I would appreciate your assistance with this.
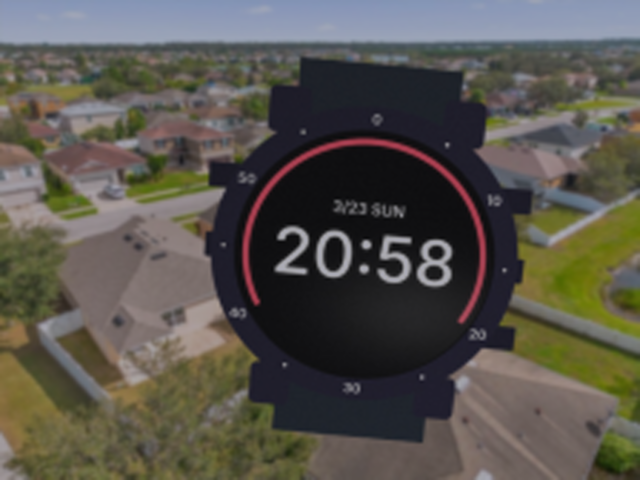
20:58
